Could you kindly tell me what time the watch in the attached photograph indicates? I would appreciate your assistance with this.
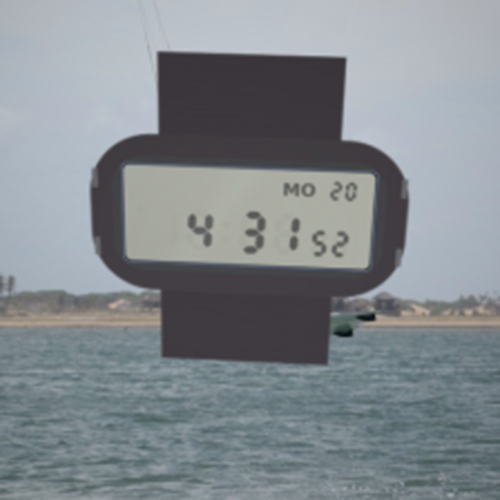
4:31:52
